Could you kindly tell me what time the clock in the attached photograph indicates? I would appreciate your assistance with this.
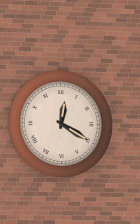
12:20
